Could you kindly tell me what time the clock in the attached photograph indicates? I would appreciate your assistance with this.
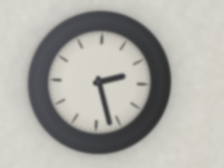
2:27
